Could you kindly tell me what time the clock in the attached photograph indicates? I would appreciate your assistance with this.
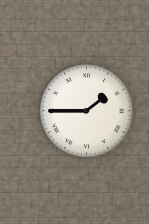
1:45
